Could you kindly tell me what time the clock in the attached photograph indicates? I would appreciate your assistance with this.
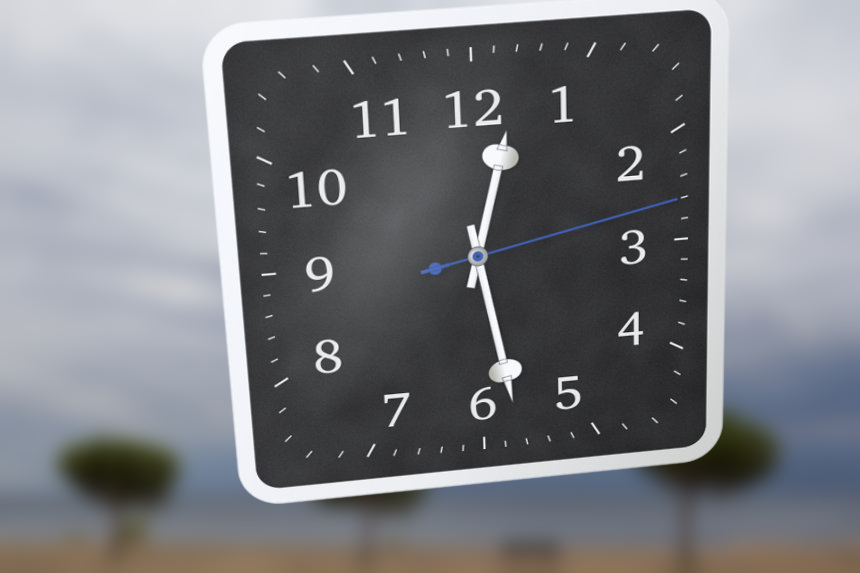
12:28:13
